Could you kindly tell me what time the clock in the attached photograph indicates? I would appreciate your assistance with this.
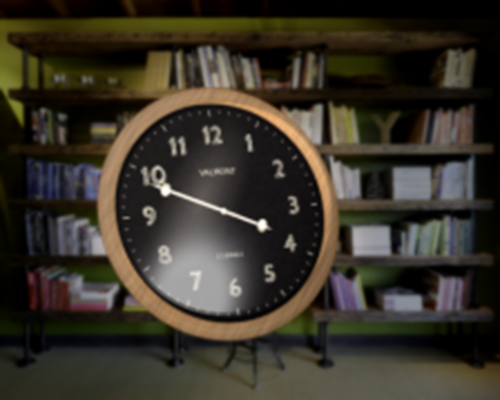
3:49
